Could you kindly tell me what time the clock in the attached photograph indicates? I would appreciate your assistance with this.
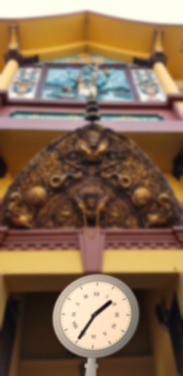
1:35
